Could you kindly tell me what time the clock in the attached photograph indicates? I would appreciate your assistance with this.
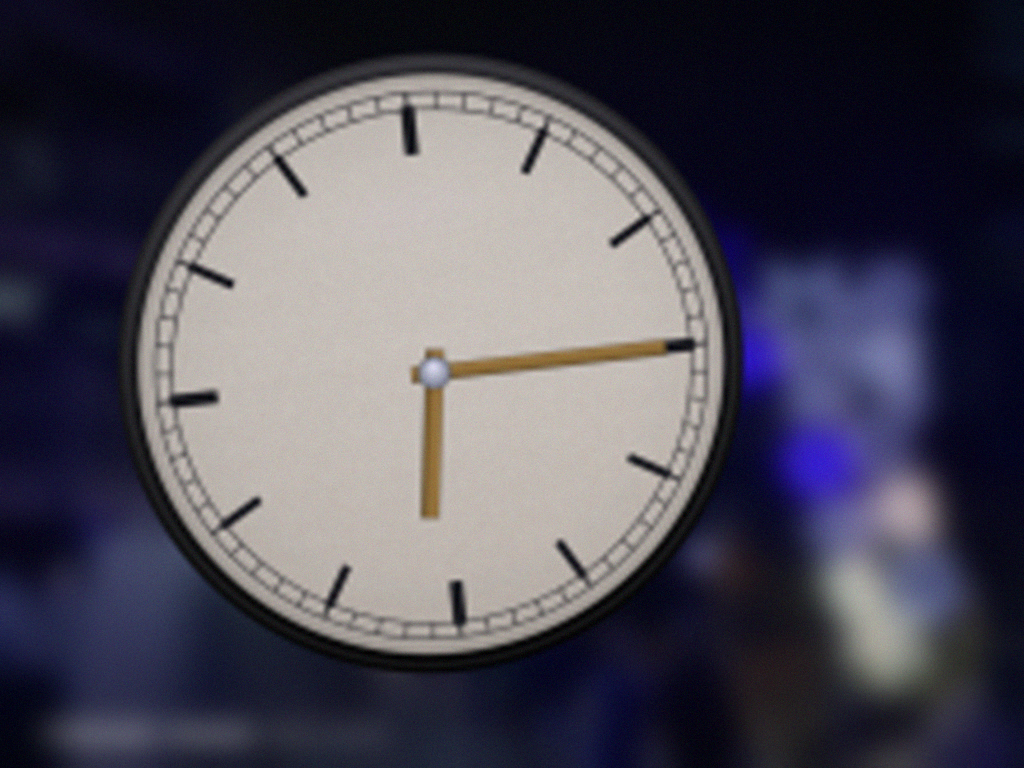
6:15
